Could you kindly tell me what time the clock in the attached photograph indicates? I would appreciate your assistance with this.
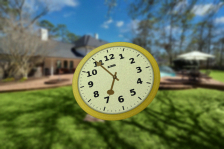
6:55
